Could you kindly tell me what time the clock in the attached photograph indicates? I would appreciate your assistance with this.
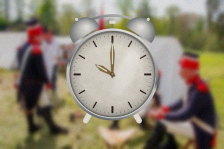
10:00
